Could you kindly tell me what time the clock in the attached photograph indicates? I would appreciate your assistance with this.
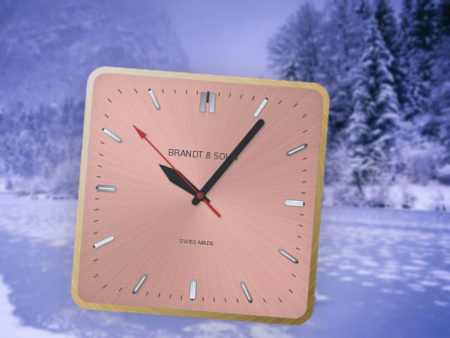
10:05:52
